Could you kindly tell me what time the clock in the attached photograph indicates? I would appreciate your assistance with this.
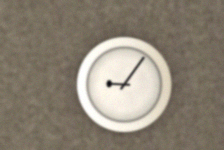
9:06
